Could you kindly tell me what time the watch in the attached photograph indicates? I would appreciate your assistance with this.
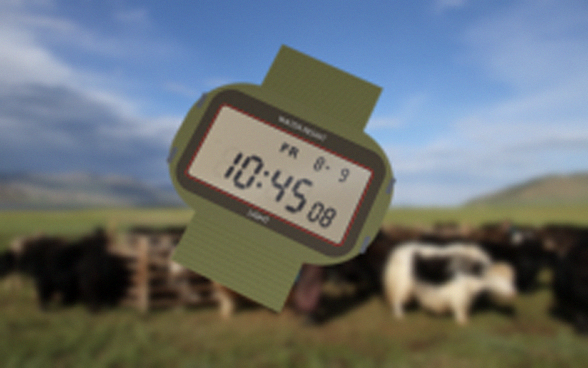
10:45:08
